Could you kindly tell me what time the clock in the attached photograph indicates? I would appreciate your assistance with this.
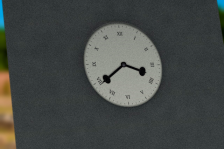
3:39
